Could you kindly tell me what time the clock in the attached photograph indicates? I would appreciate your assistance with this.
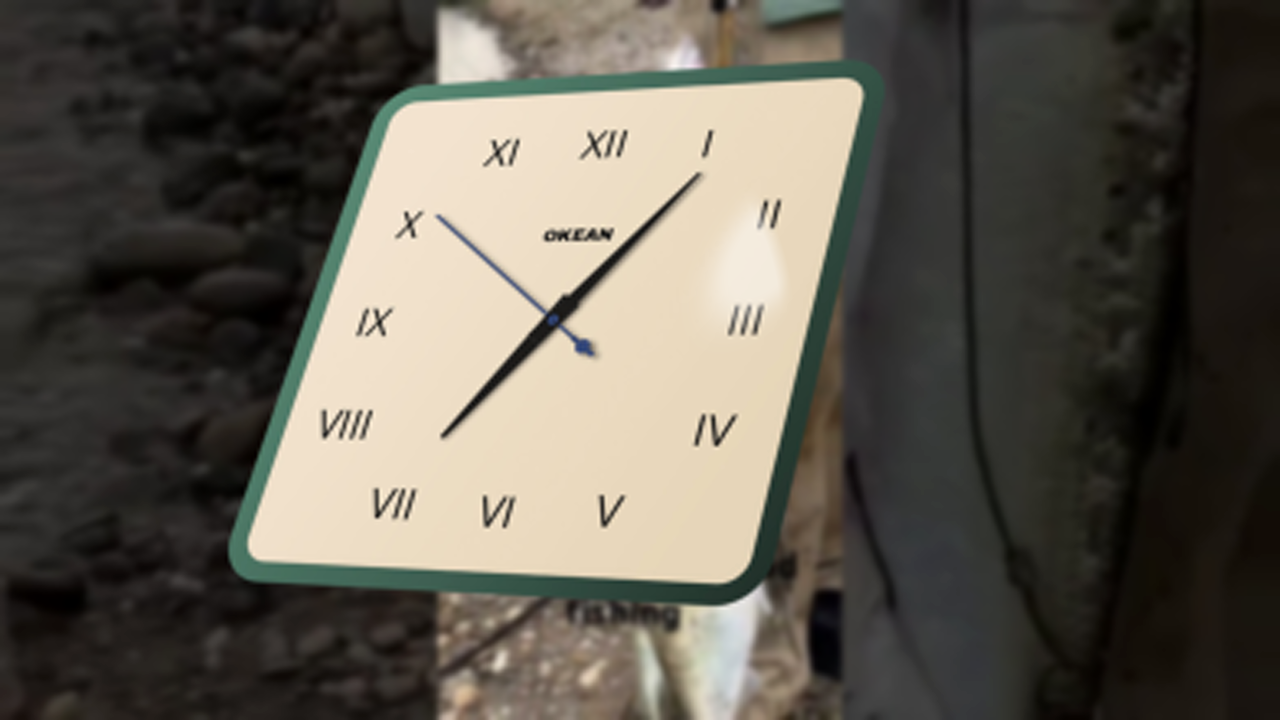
7:05:51
